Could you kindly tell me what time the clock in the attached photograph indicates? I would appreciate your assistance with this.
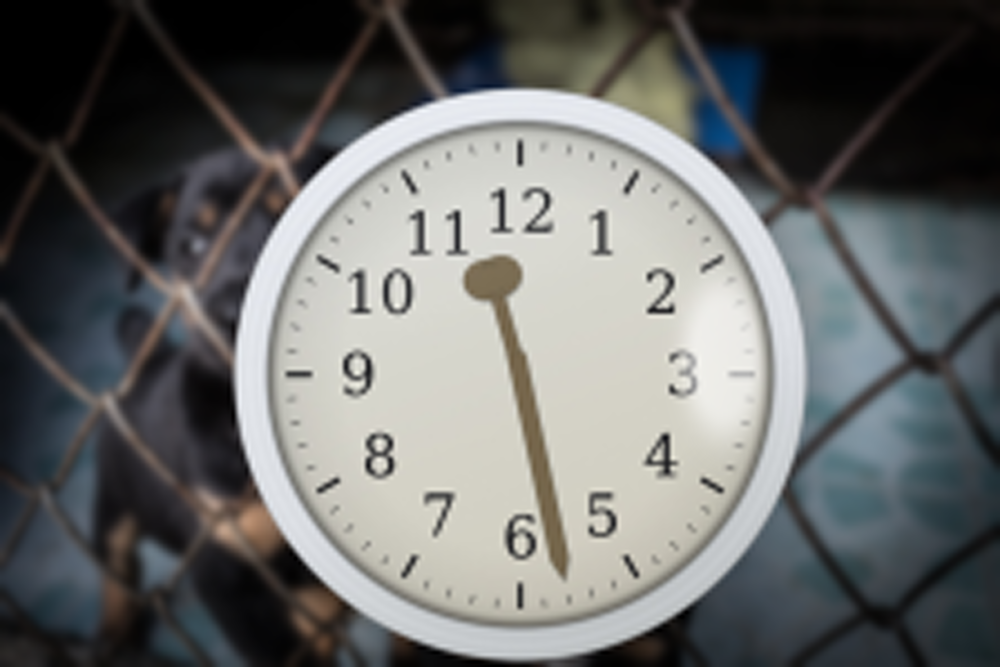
11:28
